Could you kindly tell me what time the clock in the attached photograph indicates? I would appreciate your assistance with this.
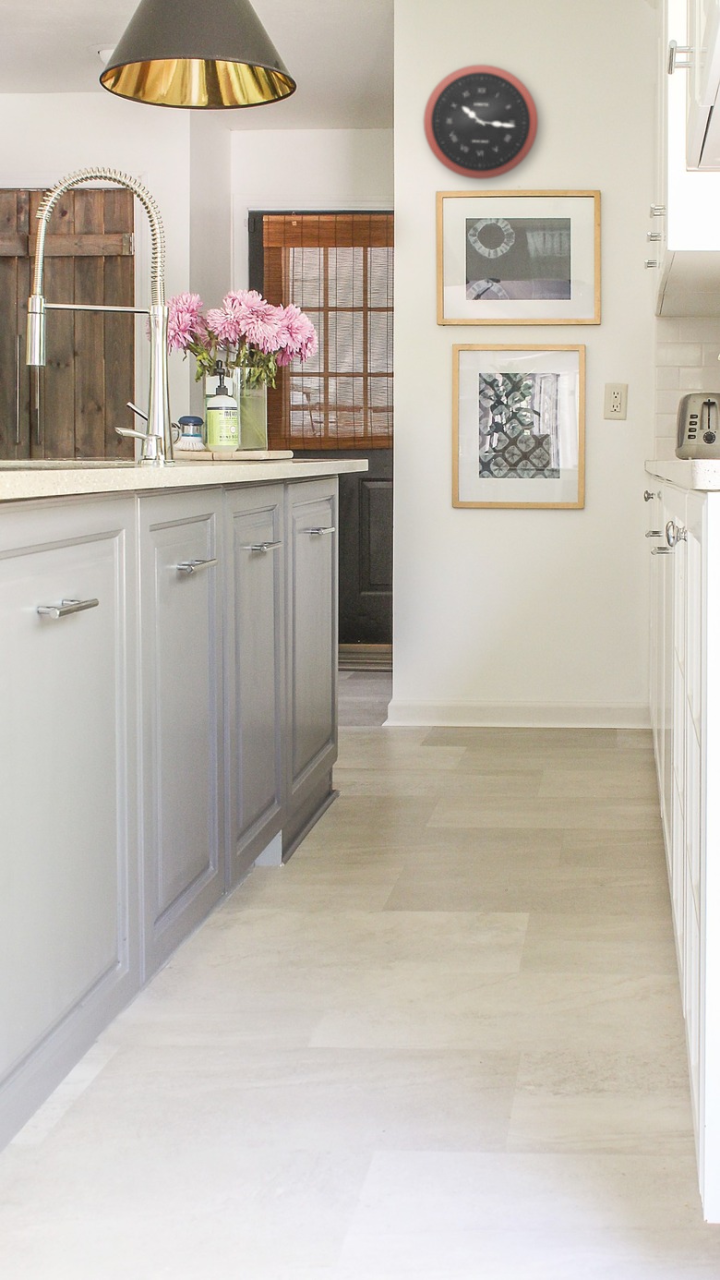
10:16
